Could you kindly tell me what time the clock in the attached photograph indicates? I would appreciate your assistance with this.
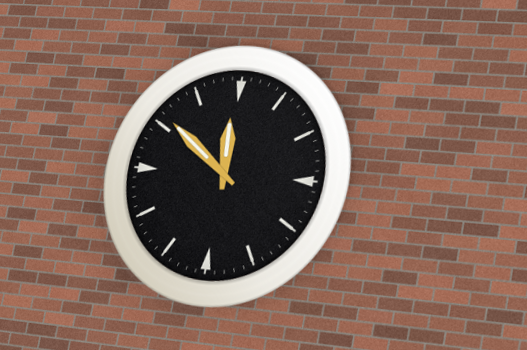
11:51
